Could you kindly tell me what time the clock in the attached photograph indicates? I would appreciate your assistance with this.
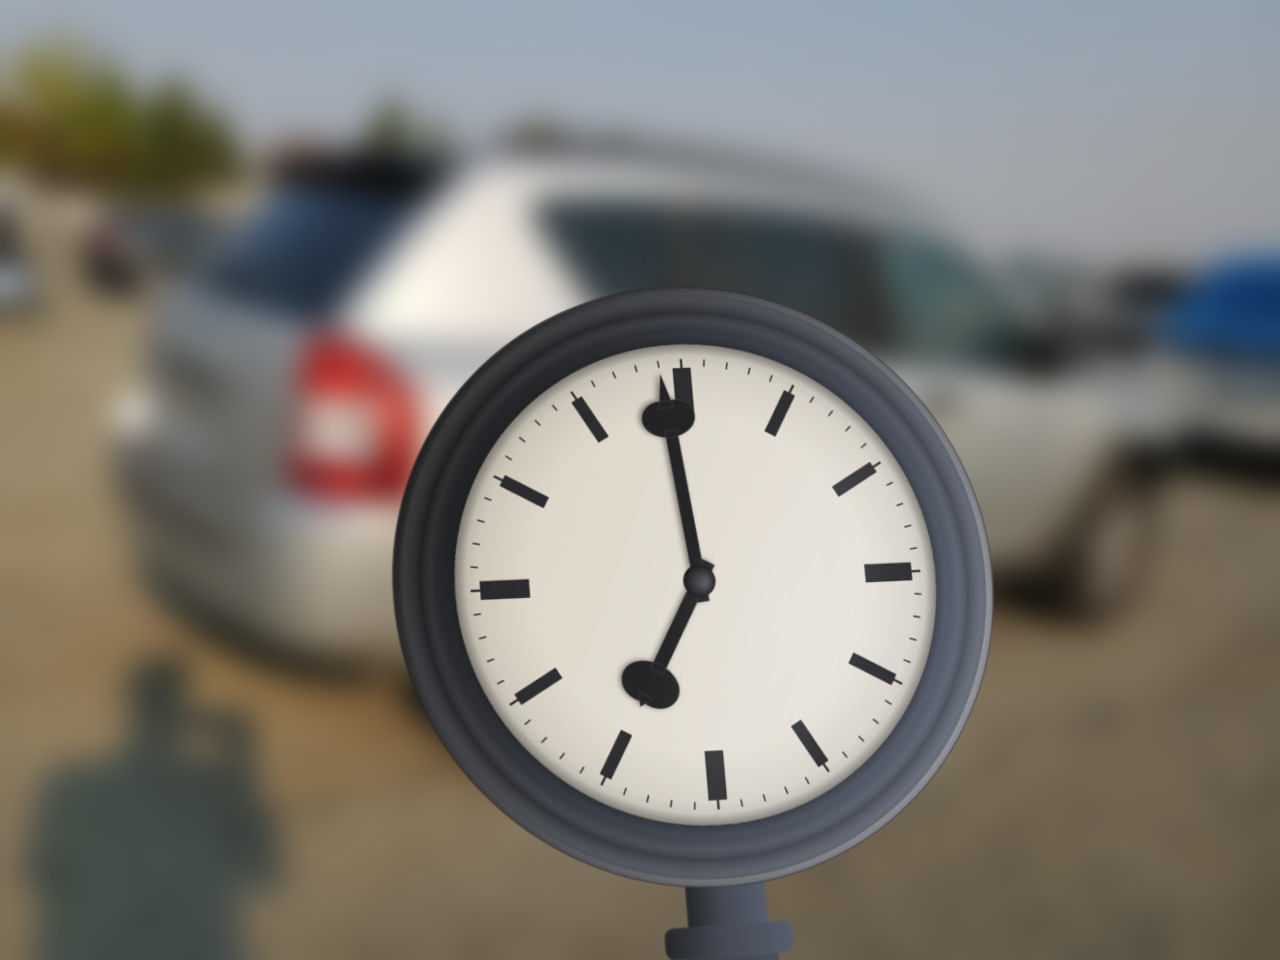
6:59
